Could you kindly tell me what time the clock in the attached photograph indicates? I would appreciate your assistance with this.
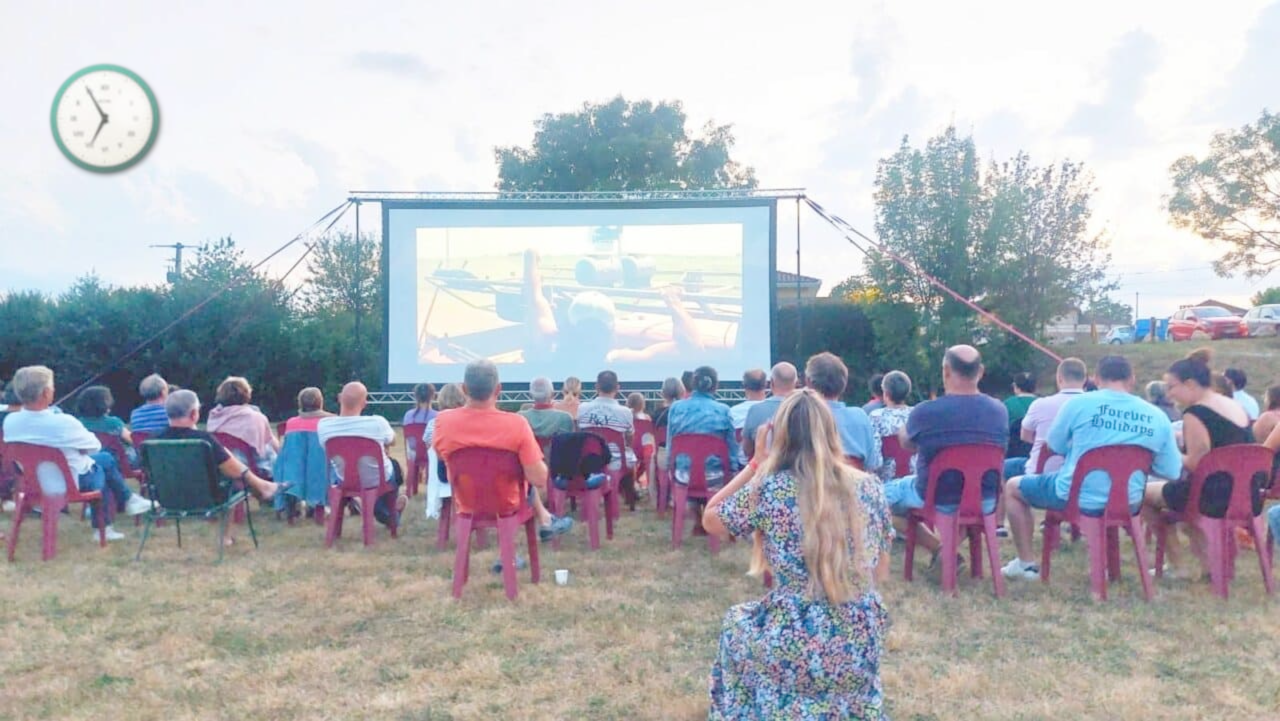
6:55
